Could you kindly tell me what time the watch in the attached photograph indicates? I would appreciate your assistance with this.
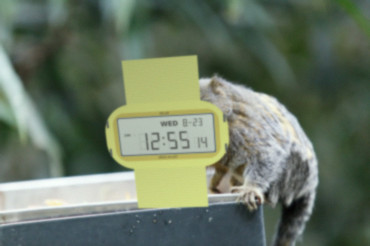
12:55:14
